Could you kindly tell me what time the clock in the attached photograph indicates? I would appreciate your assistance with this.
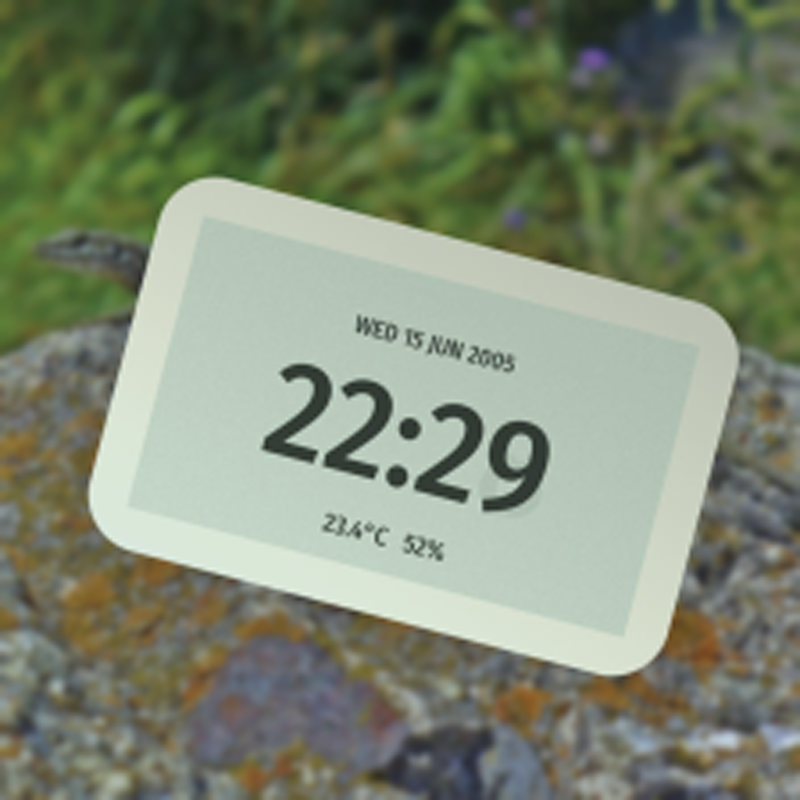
22:29
